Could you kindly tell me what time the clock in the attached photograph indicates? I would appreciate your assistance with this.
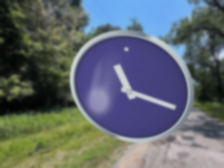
11:18
